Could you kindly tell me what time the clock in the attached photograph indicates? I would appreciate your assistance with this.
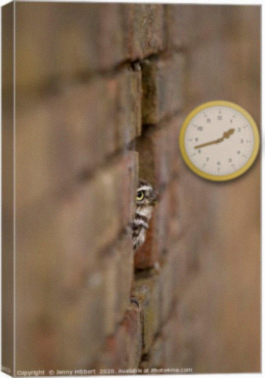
1:42
